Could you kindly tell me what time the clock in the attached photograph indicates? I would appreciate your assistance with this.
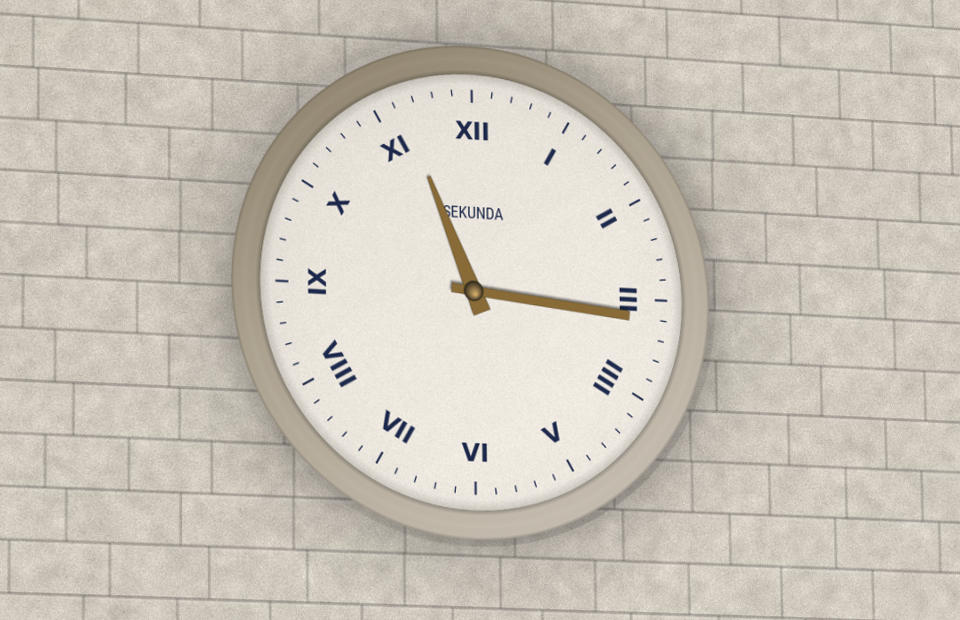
11:16
